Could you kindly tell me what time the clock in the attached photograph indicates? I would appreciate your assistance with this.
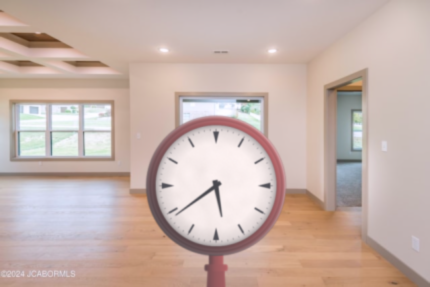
5:39
